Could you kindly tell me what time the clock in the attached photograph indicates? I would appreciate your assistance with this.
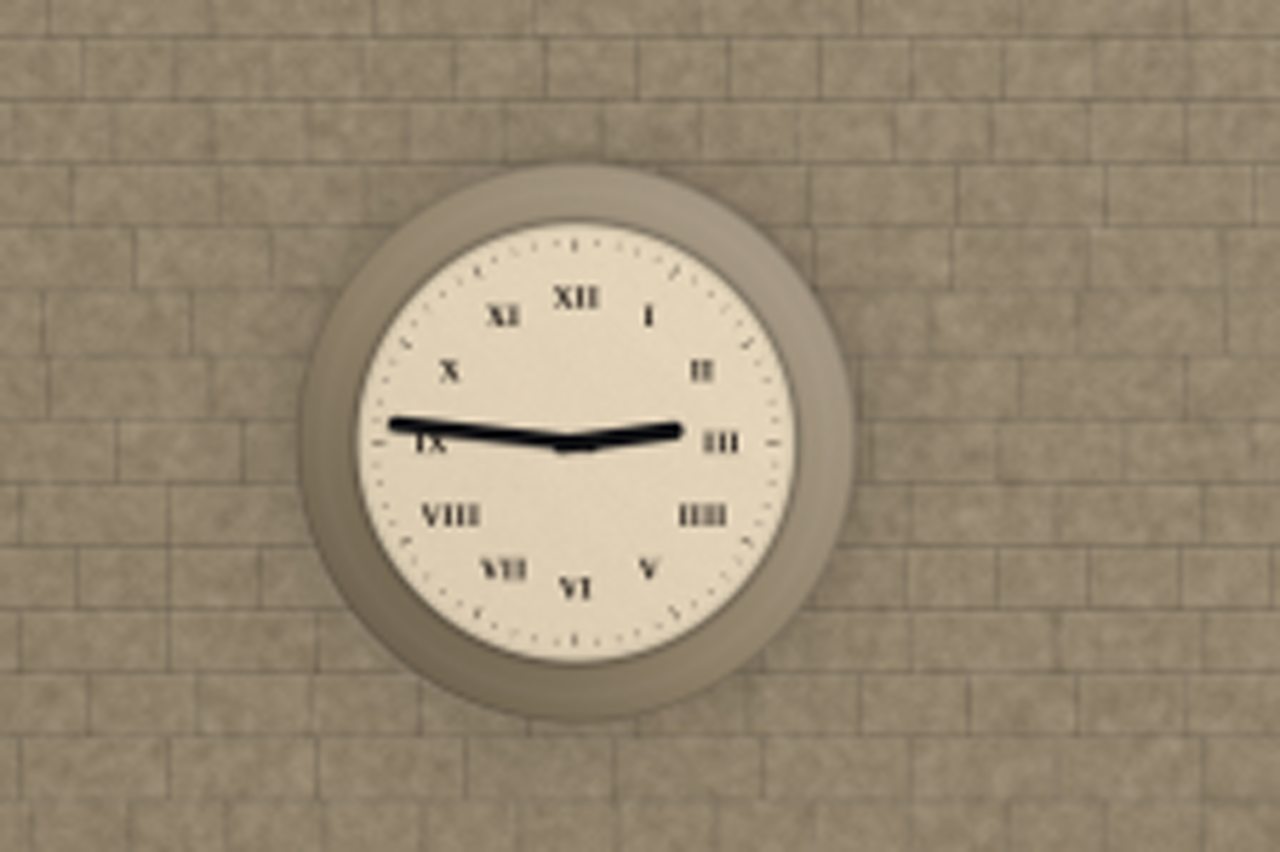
2:46
